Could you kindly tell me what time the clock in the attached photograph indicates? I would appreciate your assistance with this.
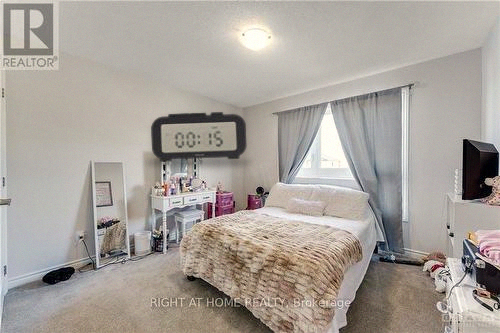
0:15
